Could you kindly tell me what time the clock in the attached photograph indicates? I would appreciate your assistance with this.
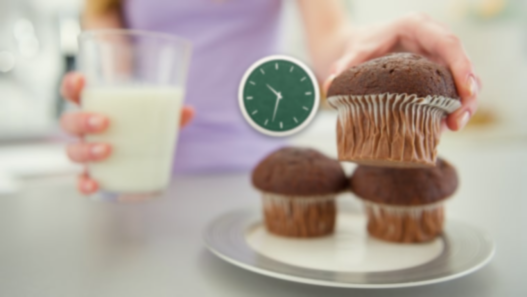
10:33
